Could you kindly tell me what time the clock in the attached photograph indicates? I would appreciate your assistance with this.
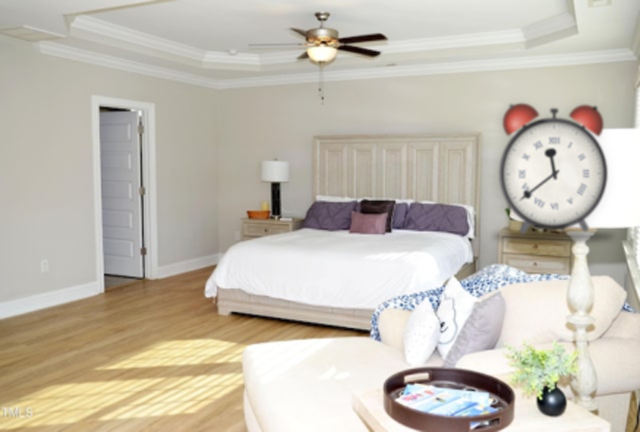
11:39
